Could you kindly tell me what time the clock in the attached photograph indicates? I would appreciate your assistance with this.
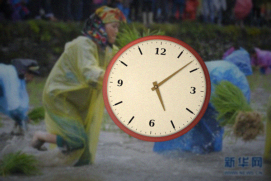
5:08
